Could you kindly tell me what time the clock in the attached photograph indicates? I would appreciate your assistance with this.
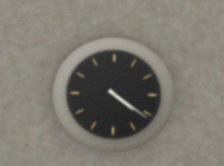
4:21
